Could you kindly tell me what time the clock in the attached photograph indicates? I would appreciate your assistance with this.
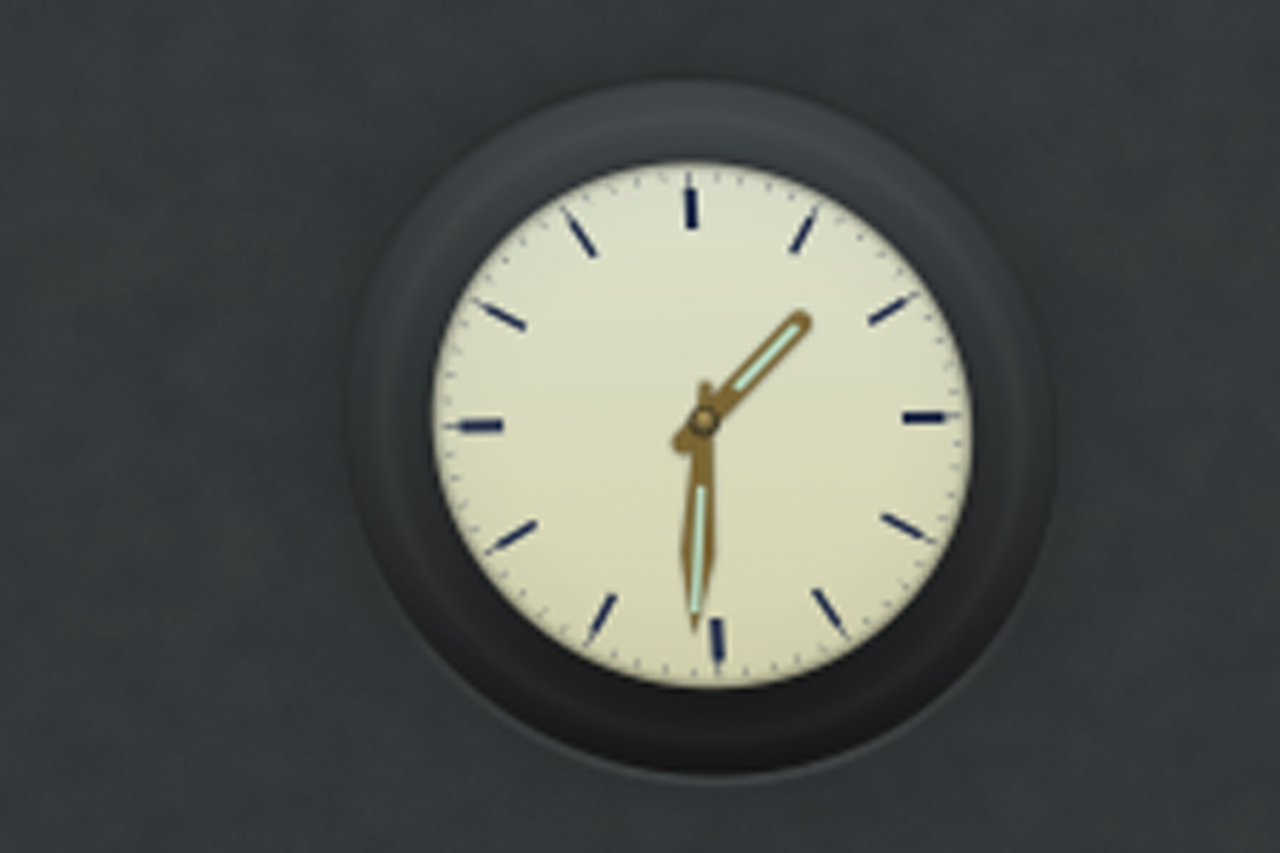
1:31
